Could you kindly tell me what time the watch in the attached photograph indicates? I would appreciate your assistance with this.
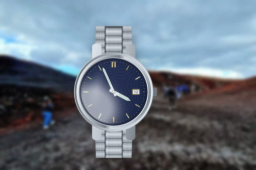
3:56
